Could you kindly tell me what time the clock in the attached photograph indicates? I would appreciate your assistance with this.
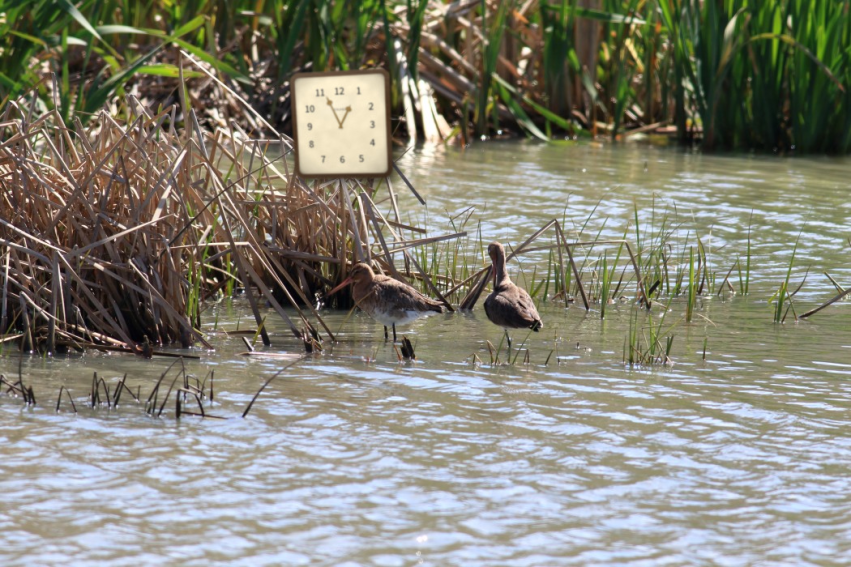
12:56
